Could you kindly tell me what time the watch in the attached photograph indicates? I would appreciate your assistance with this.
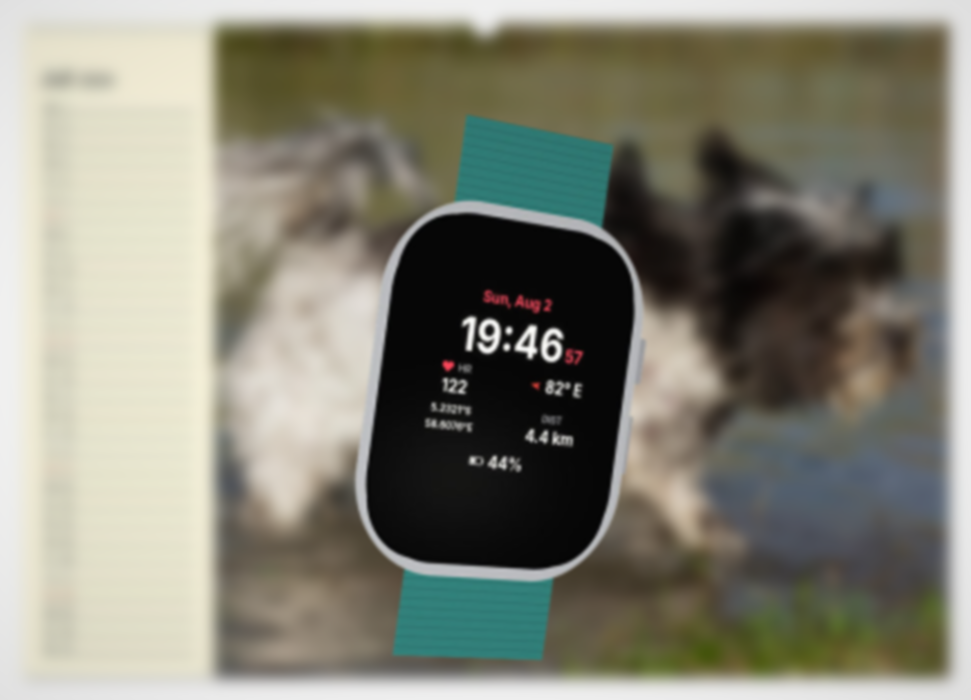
19:46
